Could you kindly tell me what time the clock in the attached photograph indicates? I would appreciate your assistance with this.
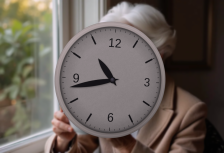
10:43
